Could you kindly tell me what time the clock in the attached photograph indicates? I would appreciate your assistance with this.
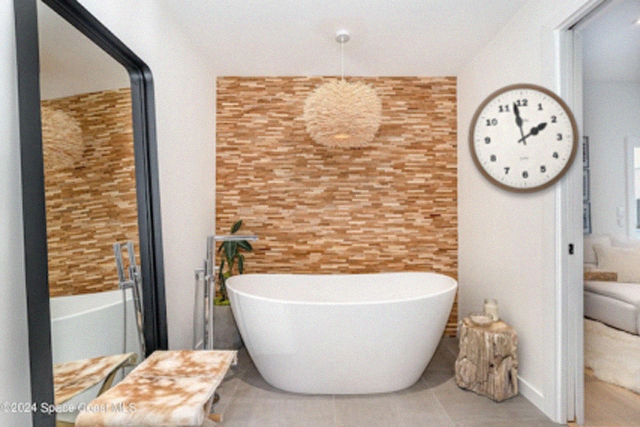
1:58
